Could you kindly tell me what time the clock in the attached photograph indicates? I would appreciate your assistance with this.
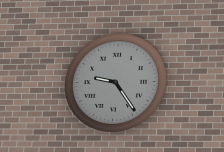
9:24
